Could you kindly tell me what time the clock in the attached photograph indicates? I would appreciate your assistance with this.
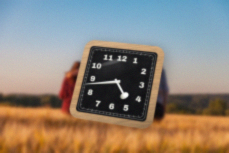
4:43
